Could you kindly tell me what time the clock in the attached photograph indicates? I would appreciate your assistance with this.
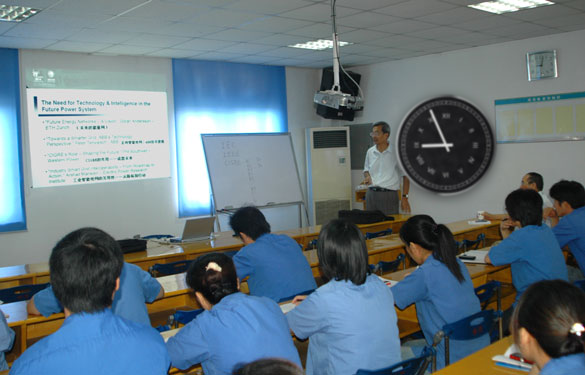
8:56
